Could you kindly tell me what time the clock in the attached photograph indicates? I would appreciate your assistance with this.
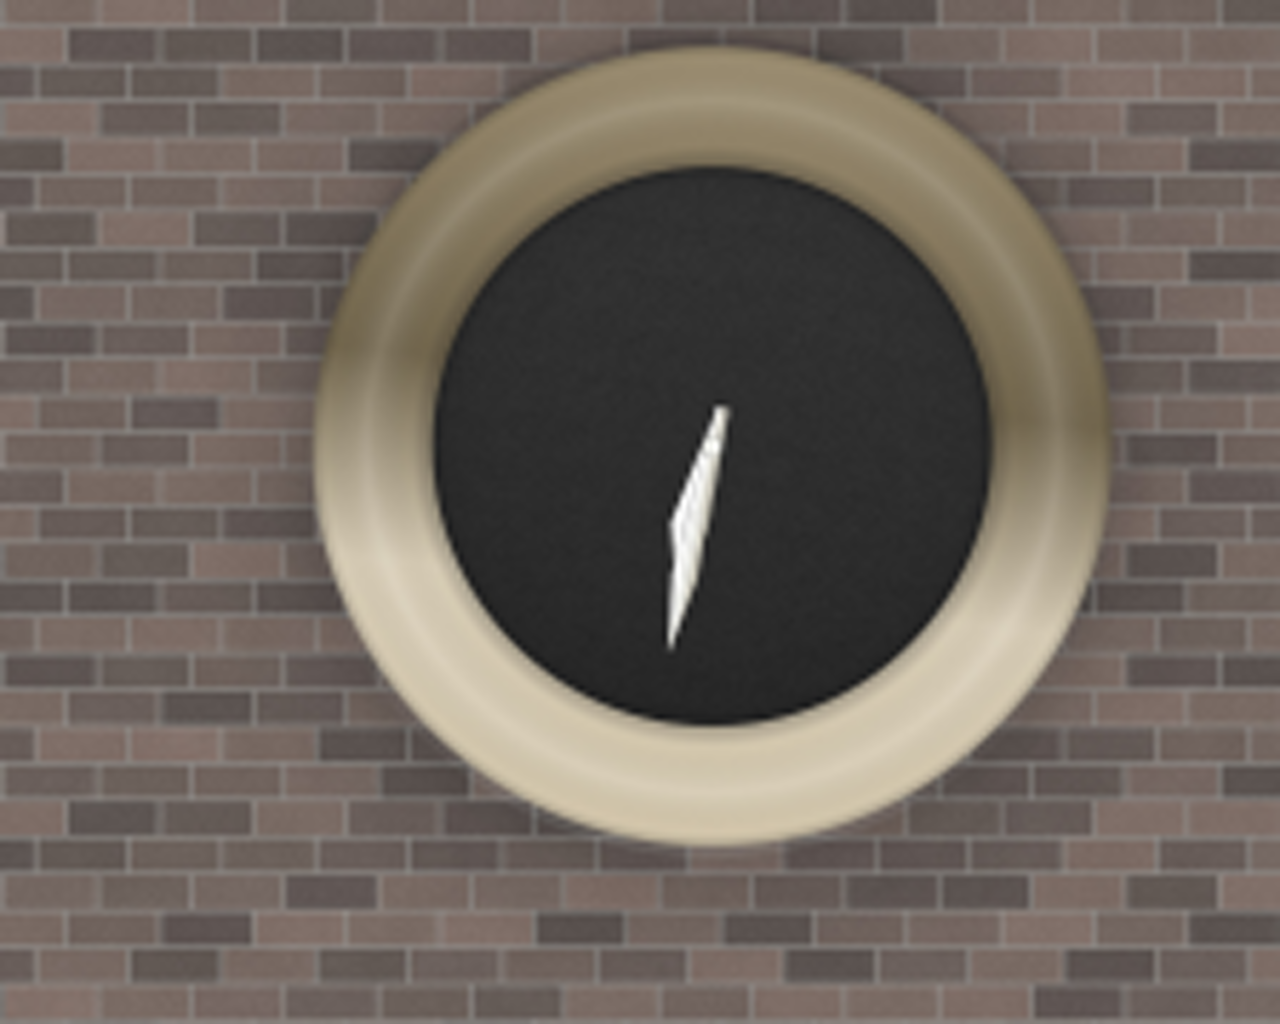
6:32
